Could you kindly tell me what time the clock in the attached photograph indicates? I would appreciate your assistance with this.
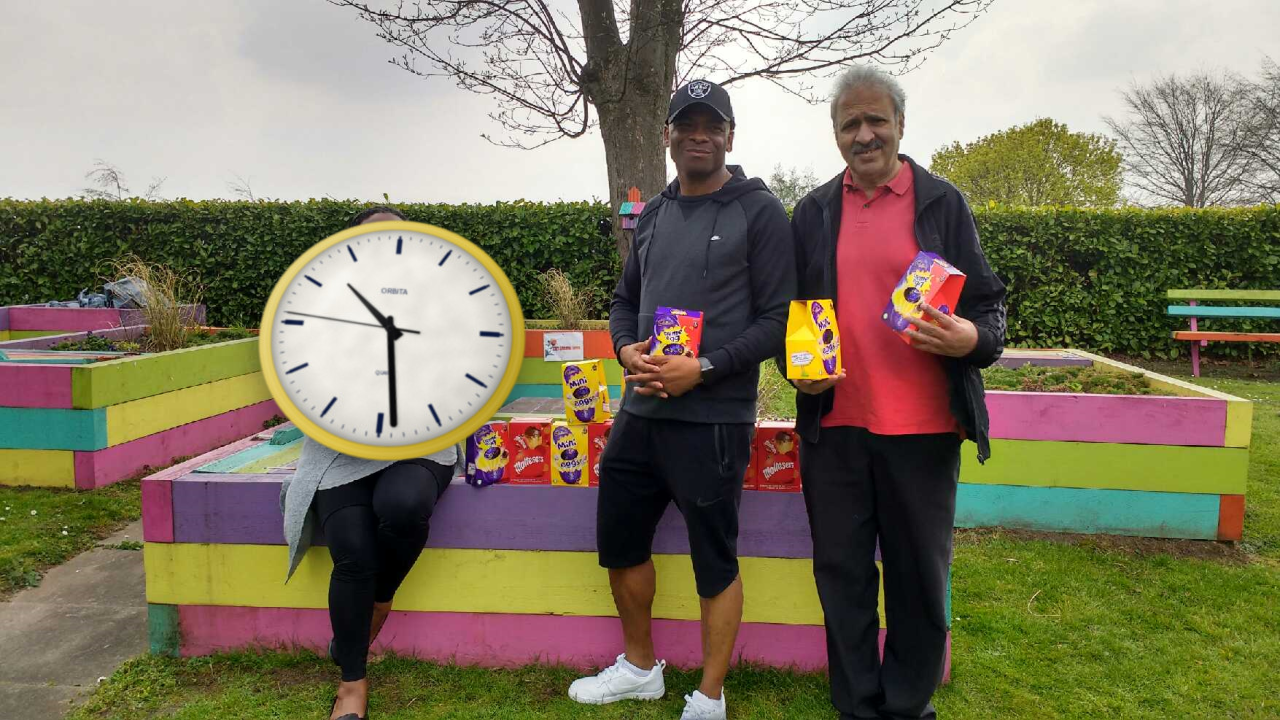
10:28:46
